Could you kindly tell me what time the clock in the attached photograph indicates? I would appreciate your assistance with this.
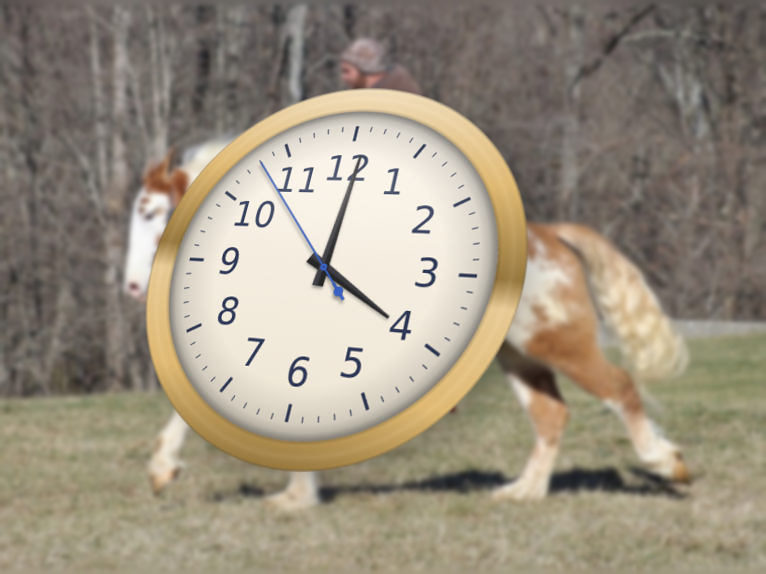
4:00:53
